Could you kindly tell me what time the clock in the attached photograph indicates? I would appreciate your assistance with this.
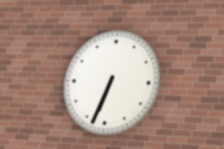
6:33
